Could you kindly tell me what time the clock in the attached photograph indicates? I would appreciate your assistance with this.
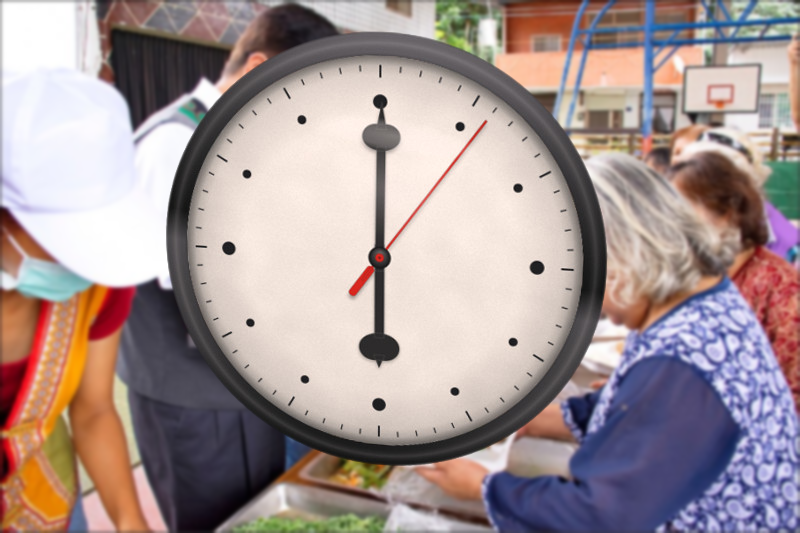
6:00:06
